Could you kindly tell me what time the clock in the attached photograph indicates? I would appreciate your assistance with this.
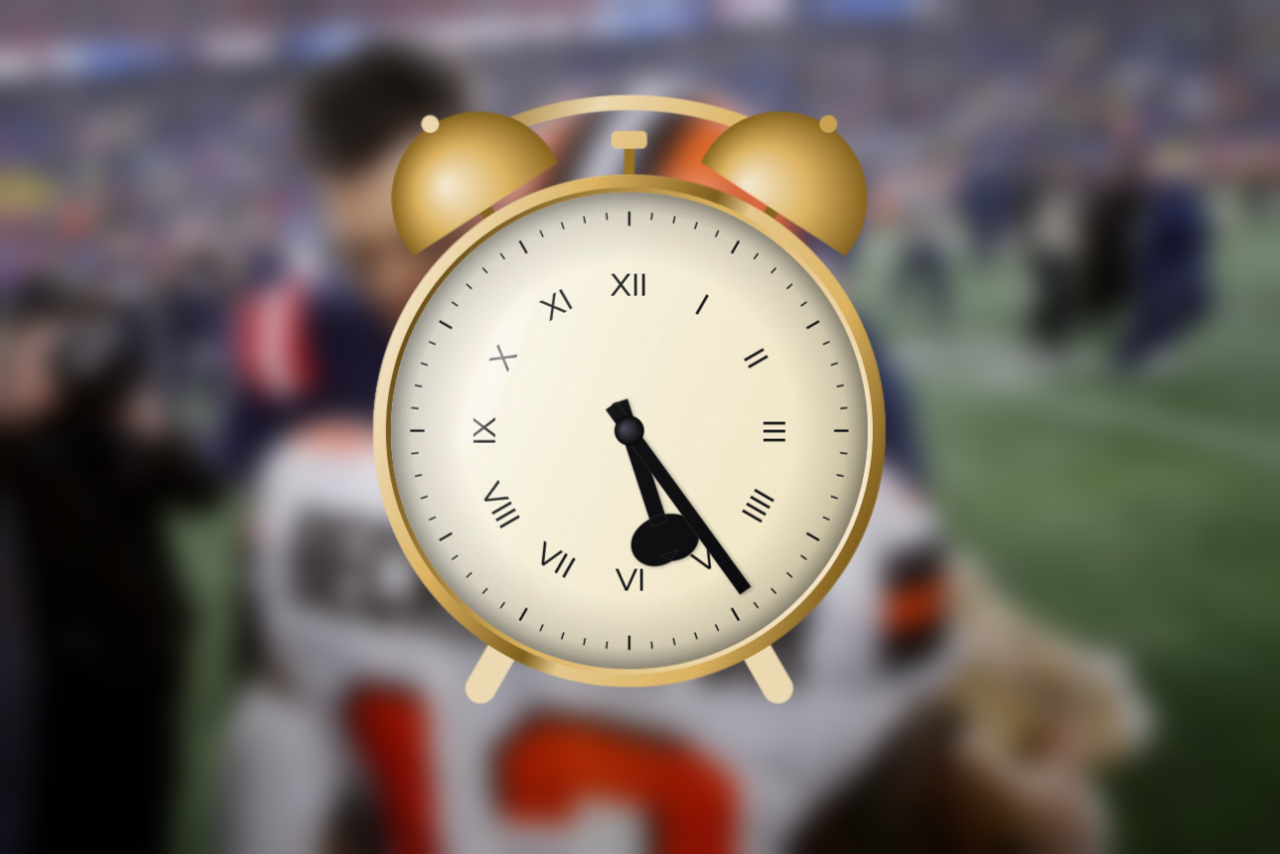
5:24
